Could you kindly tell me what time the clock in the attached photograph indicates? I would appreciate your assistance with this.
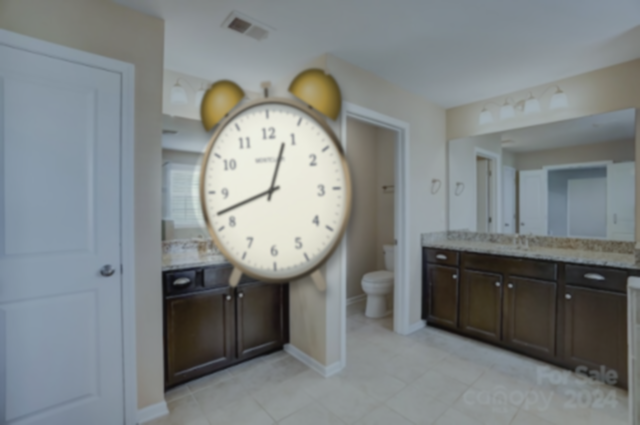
12:42
